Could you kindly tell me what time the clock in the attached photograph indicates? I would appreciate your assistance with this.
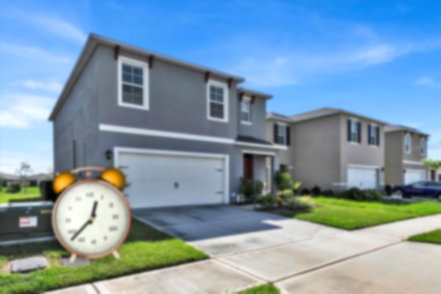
12:38
